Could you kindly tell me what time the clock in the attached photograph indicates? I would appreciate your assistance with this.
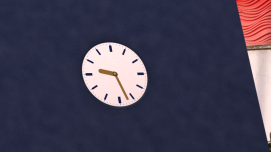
9:27
